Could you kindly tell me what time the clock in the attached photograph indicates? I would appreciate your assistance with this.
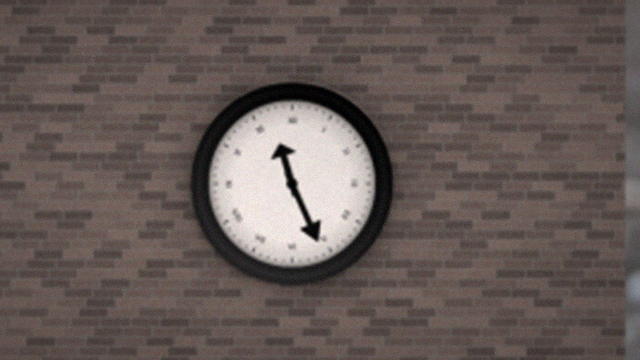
11:26
